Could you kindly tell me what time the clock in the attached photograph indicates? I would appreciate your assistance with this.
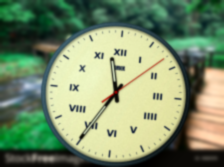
11:35:08
